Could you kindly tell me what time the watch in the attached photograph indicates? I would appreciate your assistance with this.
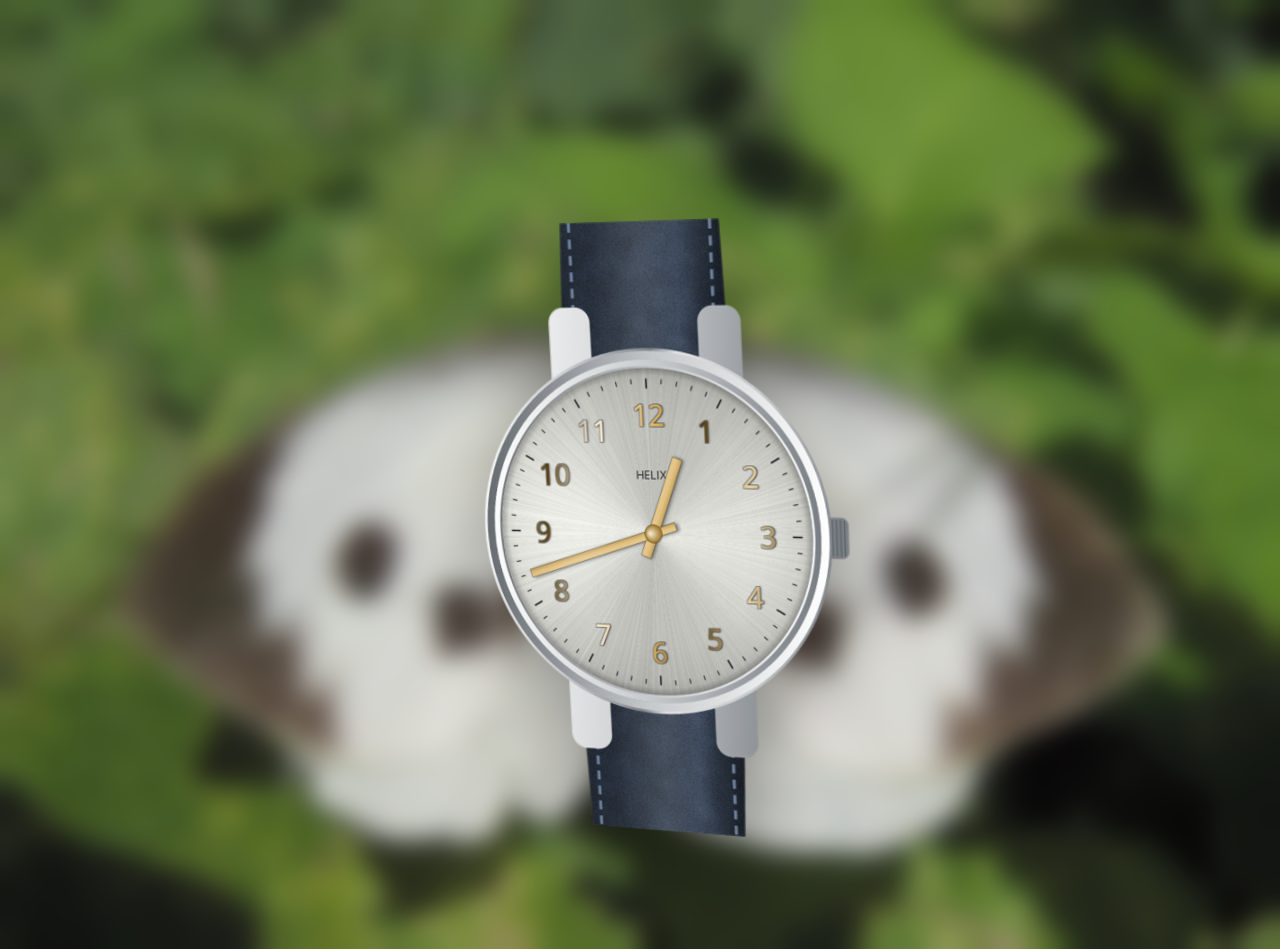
12:42
